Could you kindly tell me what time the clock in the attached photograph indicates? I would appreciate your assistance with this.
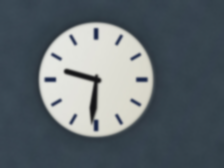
9:31
